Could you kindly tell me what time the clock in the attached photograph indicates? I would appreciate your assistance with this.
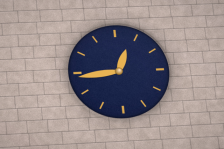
12:44
